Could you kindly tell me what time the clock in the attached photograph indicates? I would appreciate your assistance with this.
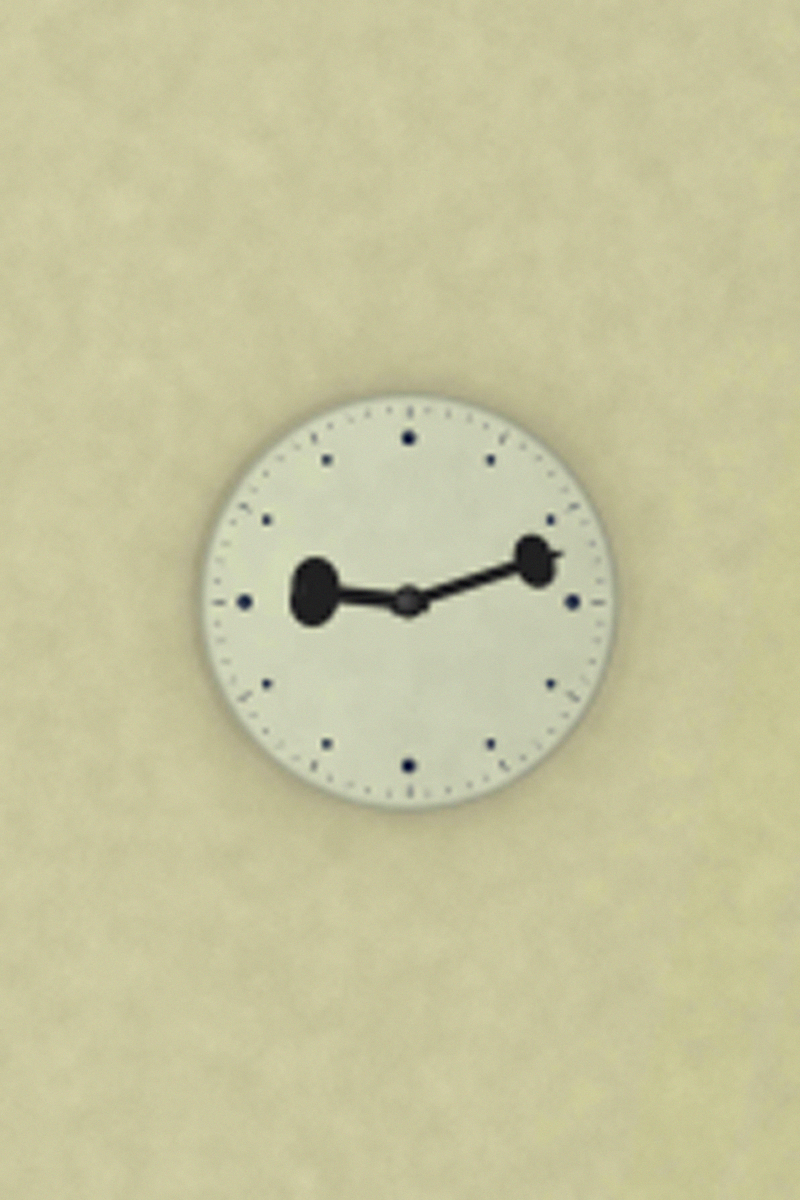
9:12
